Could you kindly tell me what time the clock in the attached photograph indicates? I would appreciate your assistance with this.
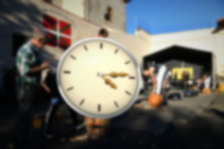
4:14
